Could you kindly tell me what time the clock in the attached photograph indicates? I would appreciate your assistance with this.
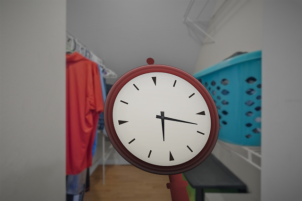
6:18
